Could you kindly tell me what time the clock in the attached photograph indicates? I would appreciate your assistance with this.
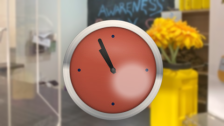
10:56
